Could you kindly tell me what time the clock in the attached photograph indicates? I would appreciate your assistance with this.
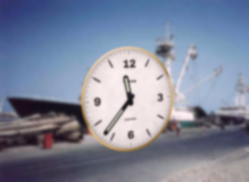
11:37
